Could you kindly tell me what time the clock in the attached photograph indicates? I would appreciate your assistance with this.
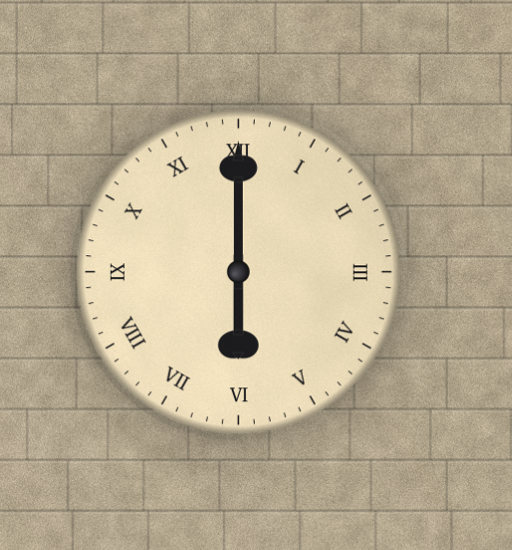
6:00
